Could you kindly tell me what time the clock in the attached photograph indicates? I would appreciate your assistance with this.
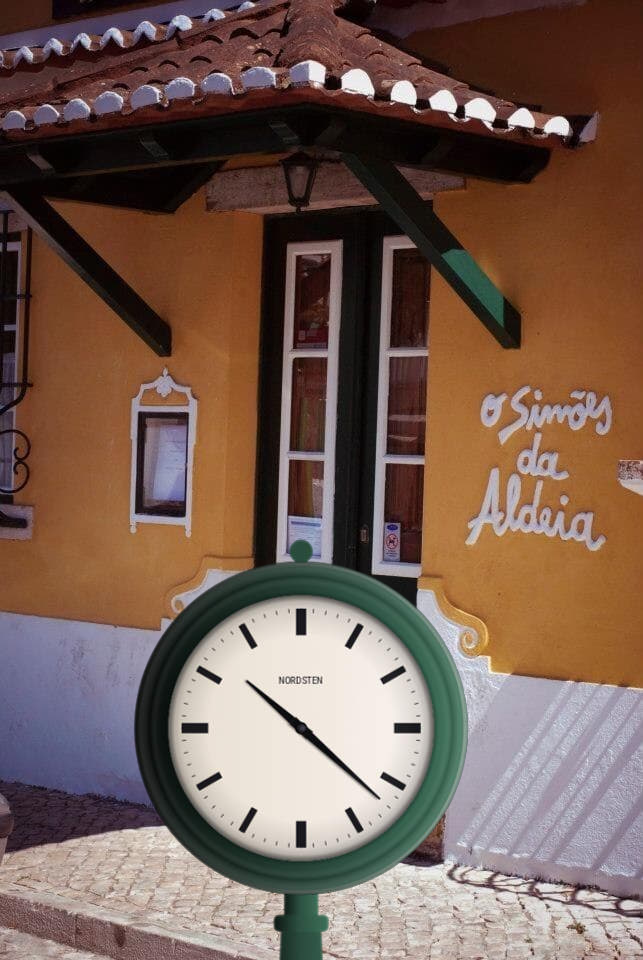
10:22
